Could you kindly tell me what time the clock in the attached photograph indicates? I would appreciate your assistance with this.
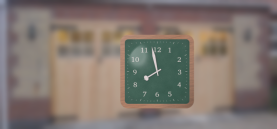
7:58
